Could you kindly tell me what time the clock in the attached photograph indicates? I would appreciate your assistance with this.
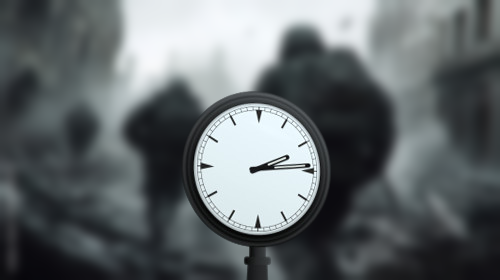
2:14
